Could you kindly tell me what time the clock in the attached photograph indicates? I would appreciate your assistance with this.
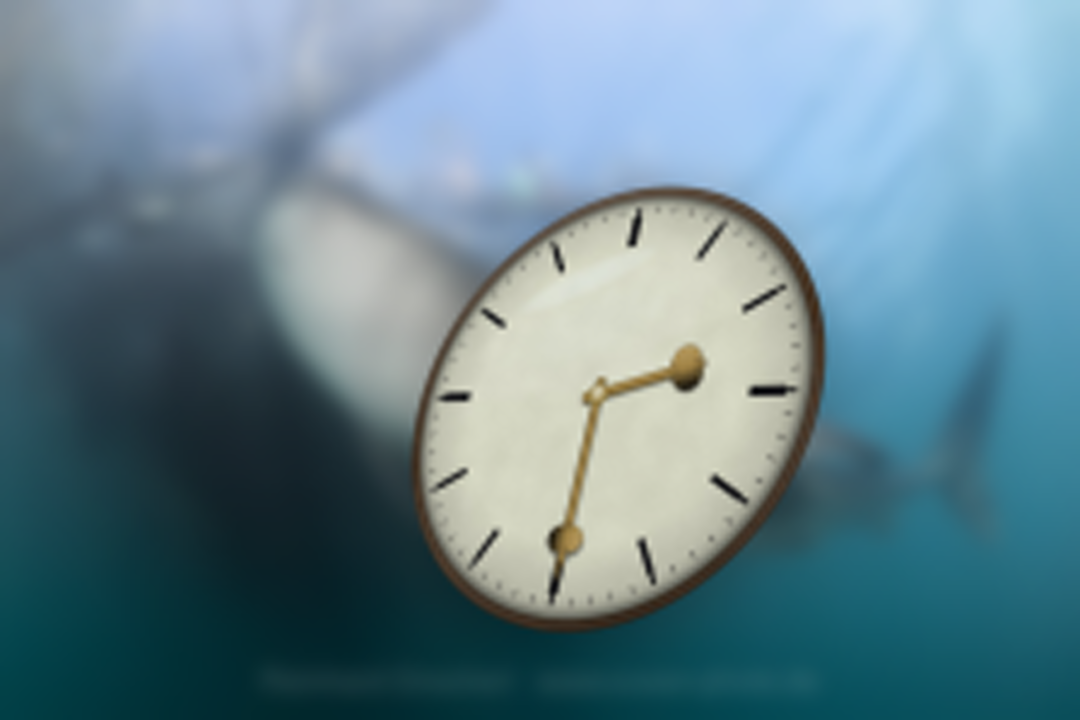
2:30
